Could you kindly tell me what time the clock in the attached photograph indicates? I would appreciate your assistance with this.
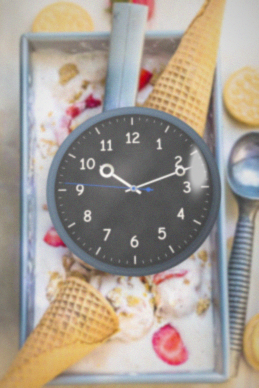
10:11:46
